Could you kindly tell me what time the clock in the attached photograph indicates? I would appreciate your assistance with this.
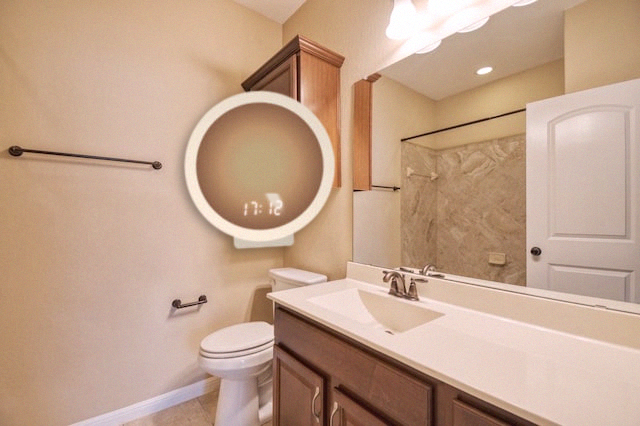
17:12
